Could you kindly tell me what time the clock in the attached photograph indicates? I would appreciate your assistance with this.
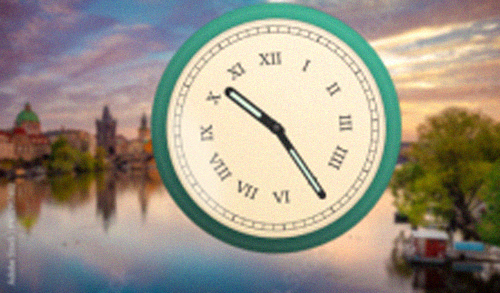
10:25
